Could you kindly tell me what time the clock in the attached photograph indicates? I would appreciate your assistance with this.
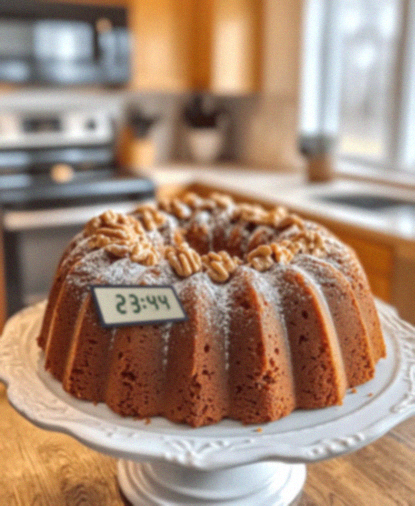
23:44
